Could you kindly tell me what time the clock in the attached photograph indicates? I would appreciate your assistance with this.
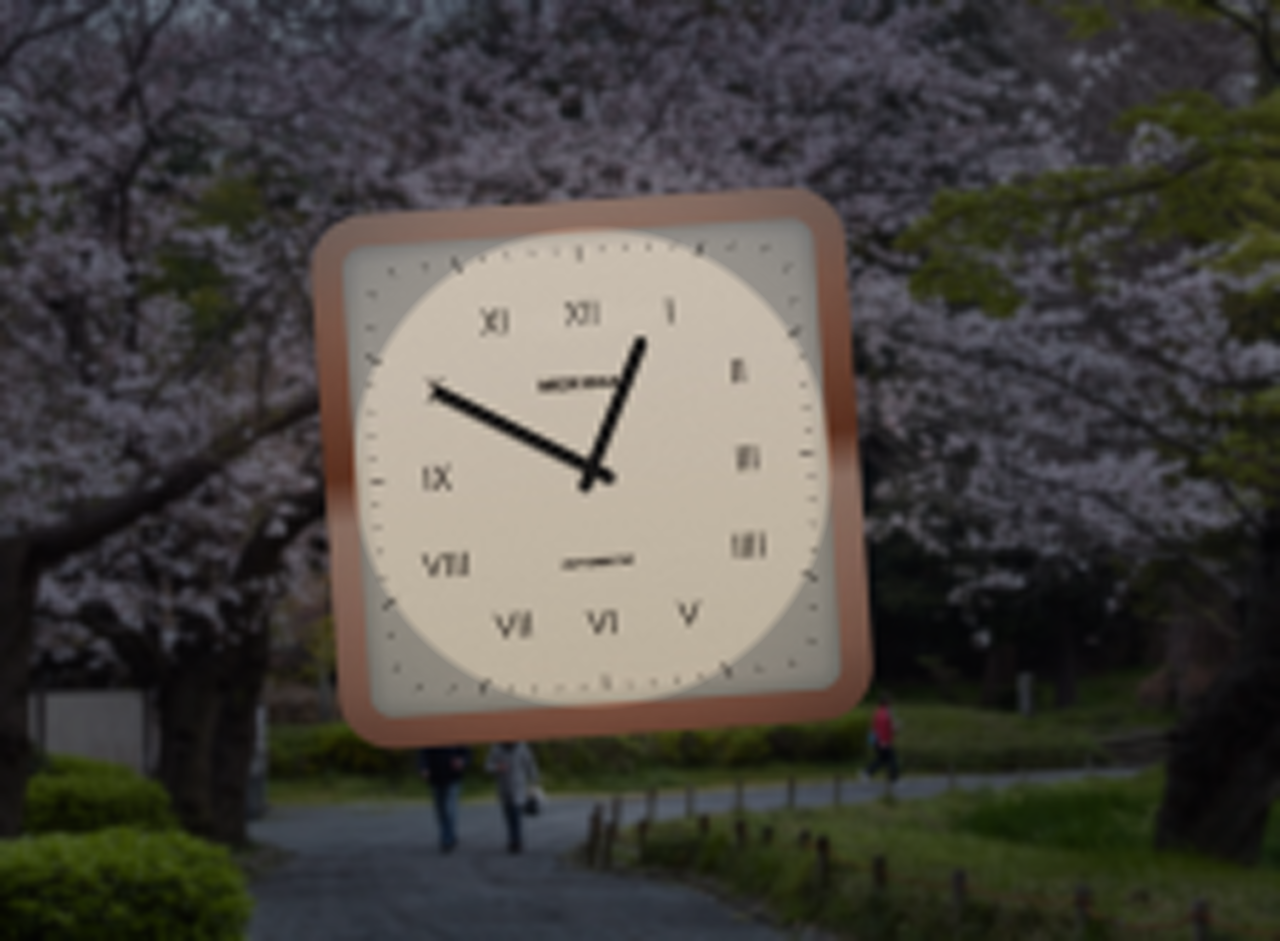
12:50
